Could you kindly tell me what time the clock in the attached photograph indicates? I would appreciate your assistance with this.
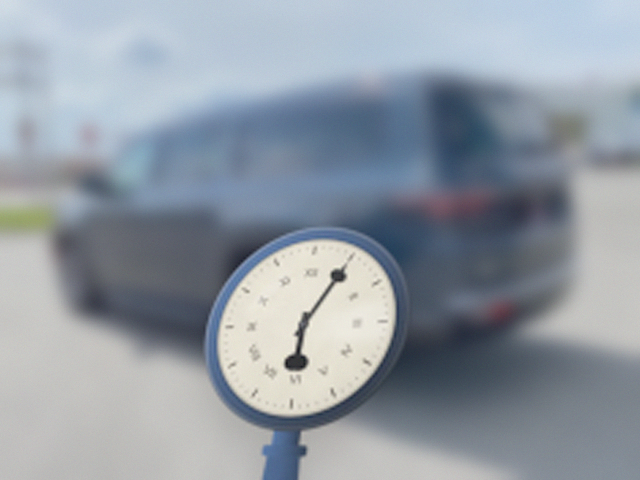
6:05
